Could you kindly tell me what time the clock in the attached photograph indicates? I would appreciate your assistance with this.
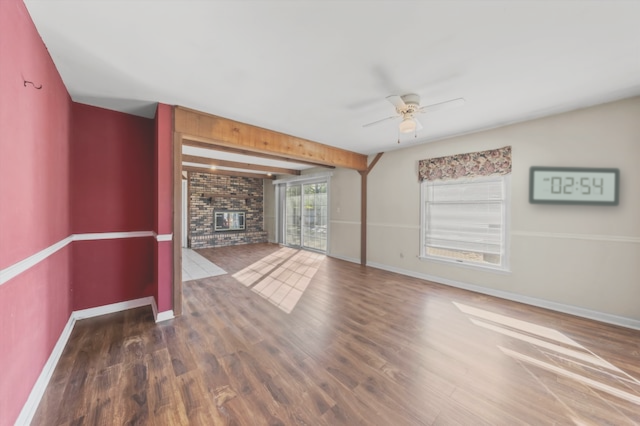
2:54
